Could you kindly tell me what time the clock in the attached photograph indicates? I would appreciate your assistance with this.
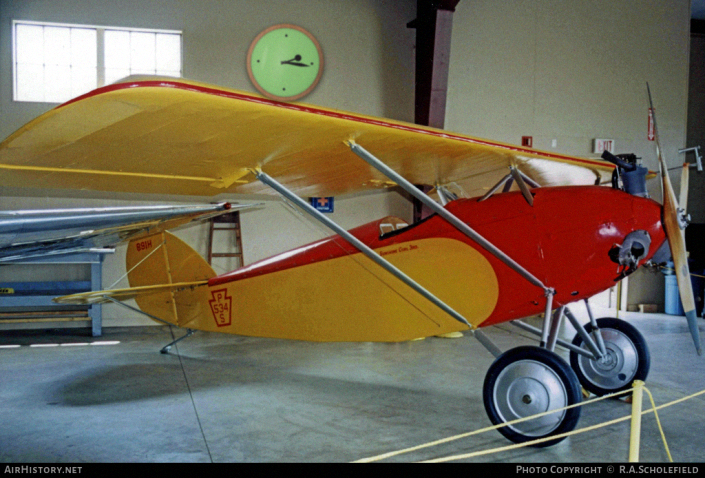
2:16
